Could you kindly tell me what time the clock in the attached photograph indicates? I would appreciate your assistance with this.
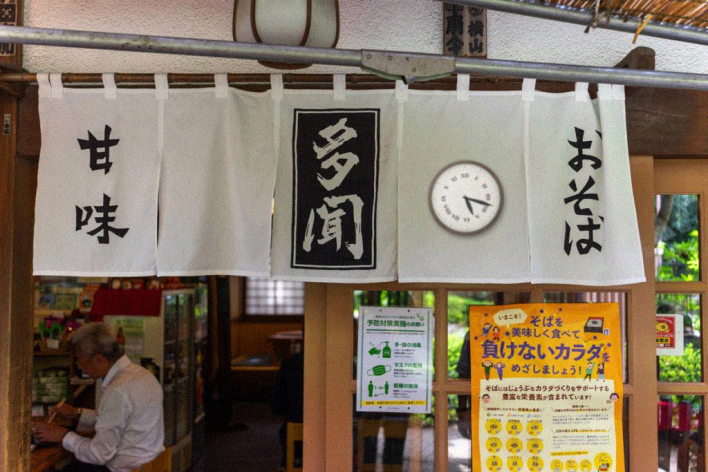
5:18
